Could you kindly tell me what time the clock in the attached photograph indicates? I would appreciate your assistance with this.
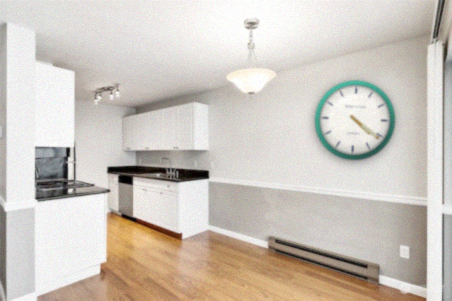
4:21
